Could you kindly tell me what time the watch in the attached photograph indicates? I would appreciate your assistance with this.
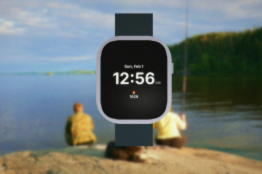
12:56
